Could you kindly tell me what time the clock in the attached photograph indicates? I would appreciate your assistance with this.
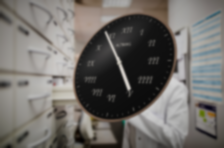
4:54
